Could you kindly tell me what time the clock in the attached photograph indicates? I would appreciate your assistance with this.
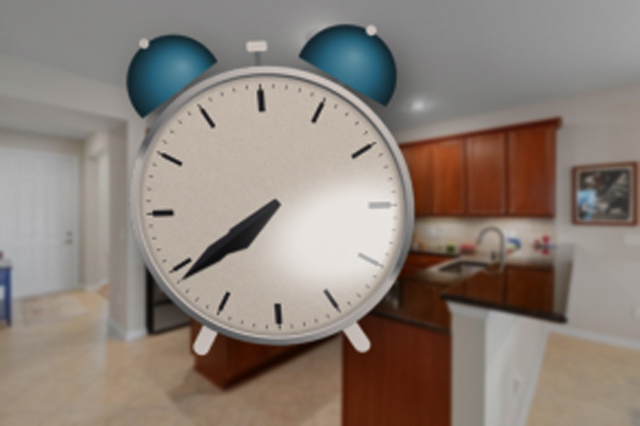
7:39
